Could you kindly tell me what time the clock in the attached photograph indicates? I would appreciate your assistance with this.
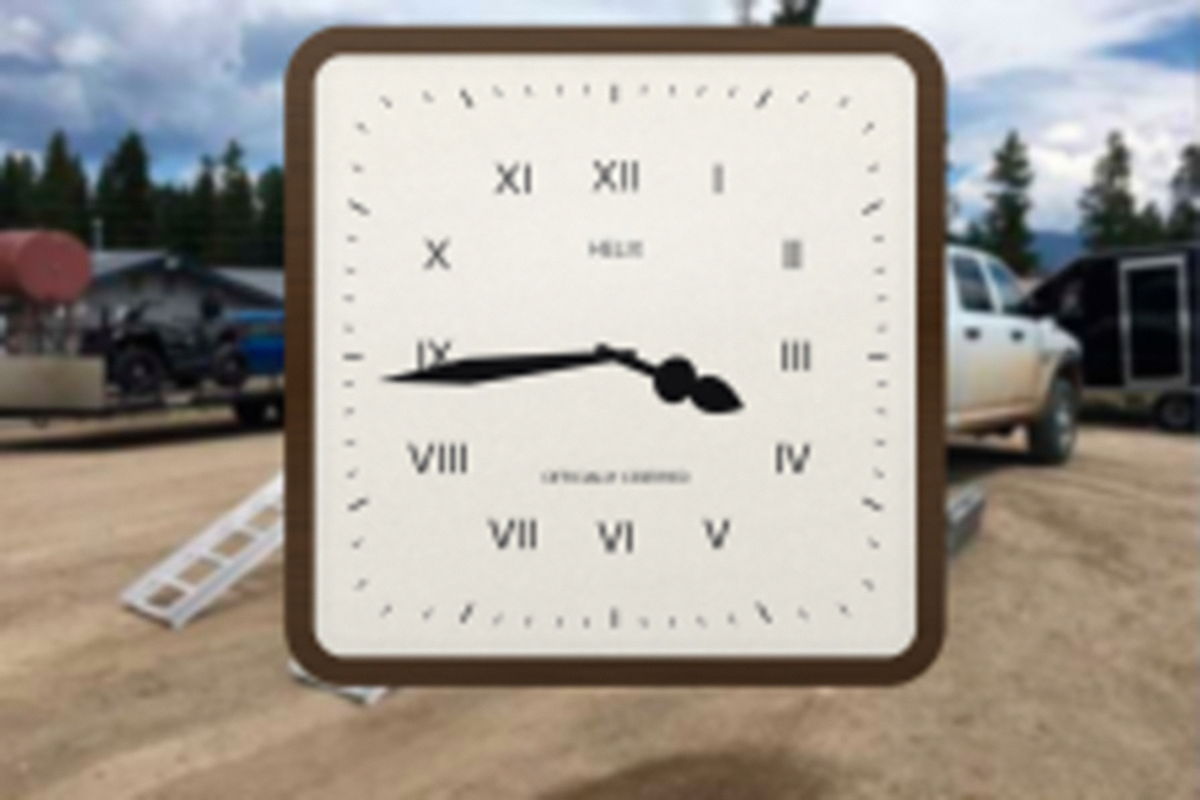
3:44
